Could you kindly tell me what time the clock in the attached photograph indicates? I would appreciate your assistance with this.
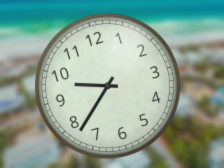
9:38
